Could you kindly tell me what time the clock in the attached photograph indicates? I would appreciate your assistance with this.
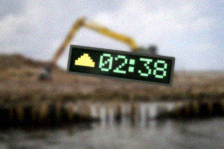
2:38
